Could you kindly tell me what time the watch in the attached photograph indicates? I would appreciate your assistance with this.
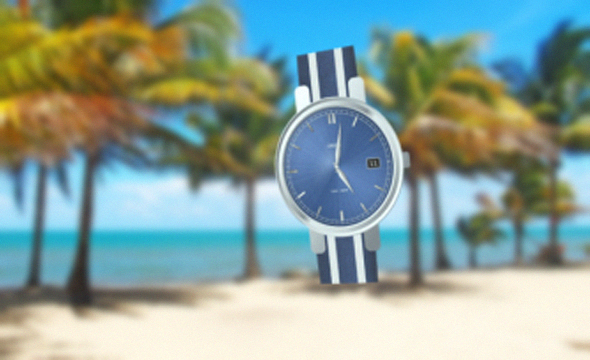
5:02
